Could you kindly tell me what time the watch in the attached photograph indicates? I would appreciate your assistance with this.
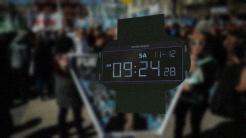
9:24:28
